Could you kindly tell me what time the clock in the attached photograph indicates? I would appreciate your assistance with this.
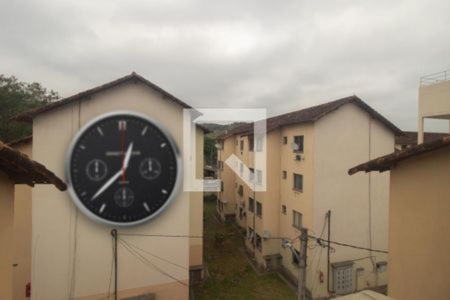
12:38
